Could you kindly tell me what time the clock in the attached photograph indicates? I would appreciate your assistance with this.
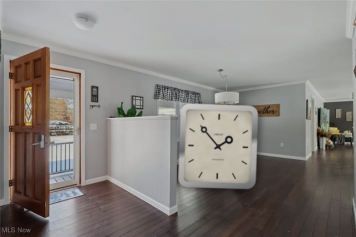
1:53
